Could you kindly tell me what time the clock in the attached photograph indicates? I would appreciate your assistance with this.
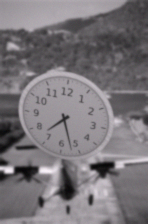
7:27
